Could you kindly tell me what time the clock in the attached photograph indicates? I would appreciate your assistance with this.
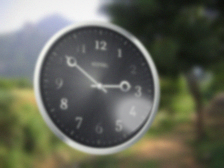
2:51
